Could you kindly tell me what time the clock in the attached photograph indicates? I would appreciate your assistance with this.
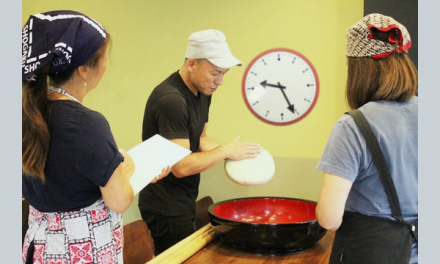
9:26
